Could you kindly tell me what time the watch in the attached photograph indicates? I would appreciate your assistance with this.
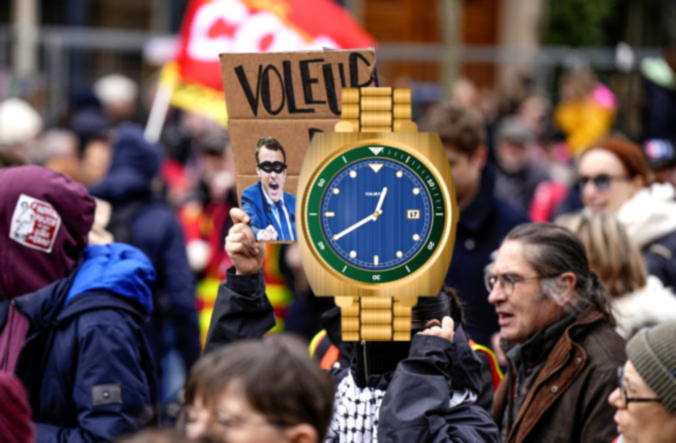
12:40
